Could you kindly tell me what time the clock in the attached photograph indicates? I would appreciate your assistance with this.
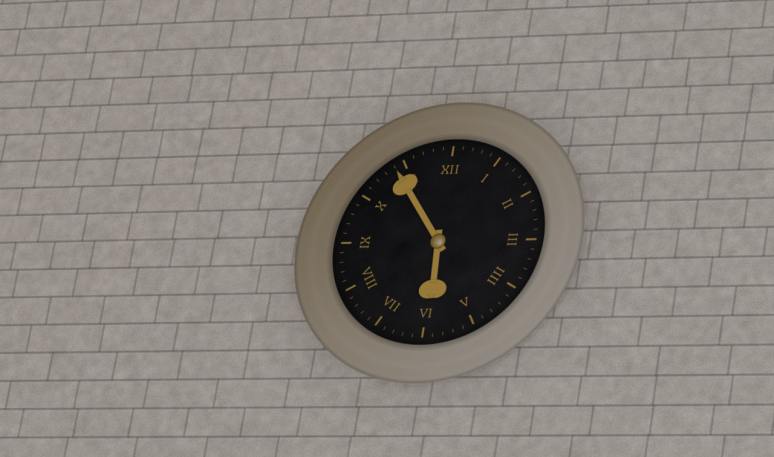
5:54
